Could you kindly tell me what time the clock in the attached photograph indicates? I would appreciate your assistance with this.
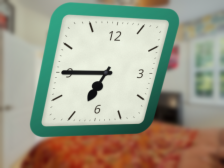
6:45
